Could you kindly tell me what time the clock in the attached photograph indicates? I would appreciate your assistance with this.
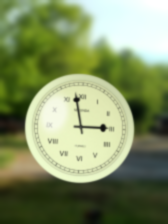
2:58
